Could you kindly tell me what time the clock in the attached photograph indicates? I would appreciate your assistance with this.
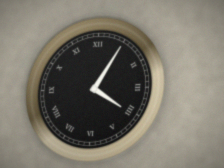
4:05
